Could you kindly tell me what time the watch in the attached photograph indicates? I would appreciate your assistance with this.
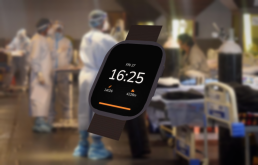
16:25
